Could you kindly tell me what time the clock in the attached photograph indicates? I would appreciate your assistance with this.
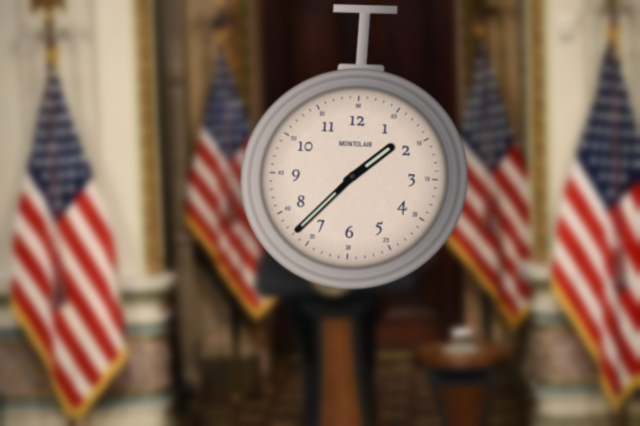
1:37
